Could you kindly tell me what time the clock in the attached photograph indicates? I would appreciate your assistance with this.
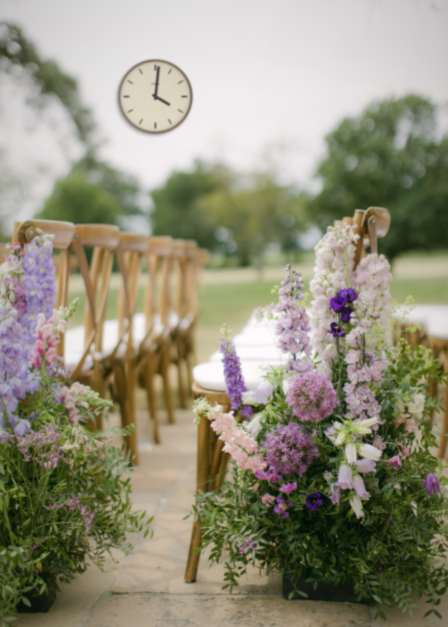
4:01
